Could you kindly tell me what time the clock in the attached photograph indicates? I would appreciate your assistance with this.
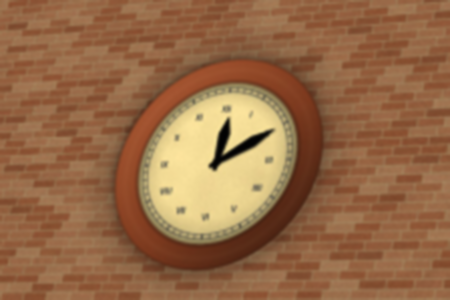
12:10
